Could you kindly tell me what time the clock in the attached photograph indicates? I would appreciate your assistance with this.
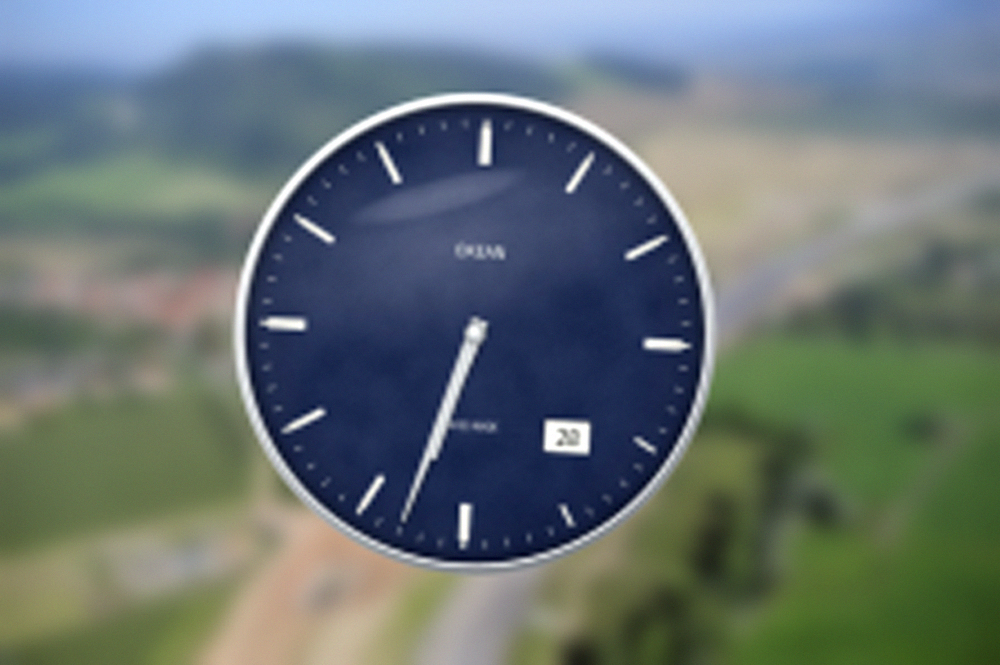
6:33
